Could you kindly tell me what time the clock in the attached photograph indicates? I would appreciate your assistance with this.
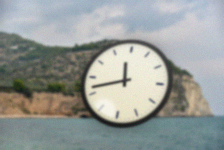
11:42
